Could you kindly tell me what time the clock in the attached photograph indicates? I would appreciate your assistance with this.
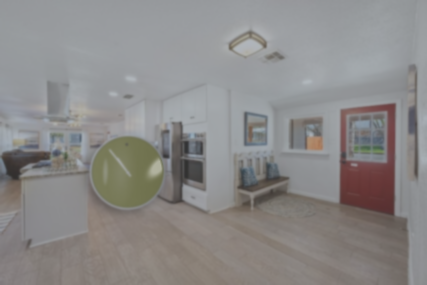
10:54
